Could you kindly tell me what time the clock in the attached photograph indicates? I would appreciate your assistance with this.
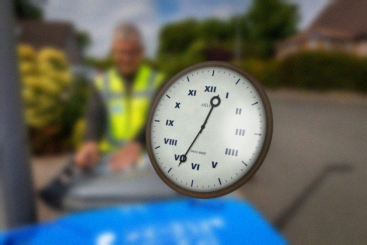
12:34
